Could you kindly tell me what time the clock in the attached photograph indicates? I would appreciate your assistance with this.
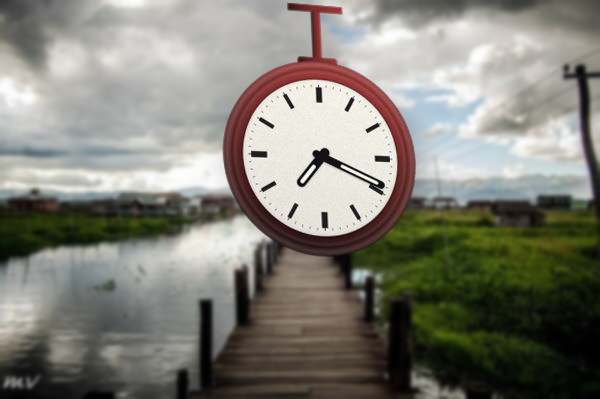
7:19
